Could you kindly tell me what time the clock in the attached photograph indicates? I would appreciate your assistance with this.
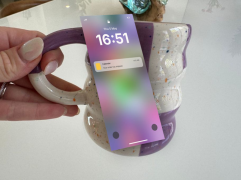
16:51
